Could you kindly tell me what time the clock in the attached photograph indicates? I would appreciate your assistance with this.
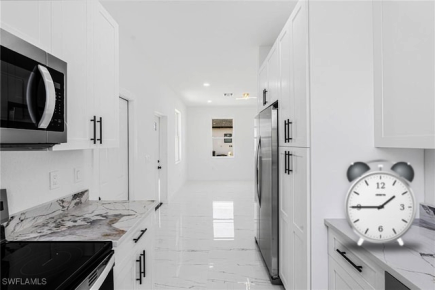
1:45
